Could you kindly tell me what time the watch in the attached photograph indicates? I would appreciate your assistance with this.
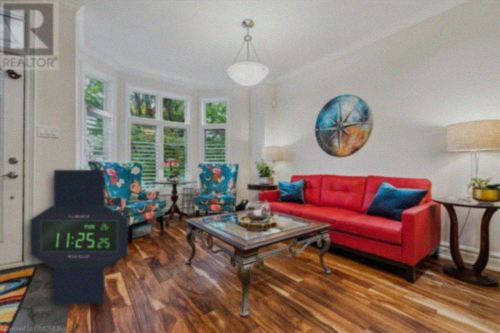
11:25
